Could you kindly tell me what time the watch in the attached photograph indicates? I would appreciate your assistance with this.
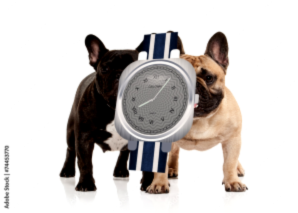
8:06
